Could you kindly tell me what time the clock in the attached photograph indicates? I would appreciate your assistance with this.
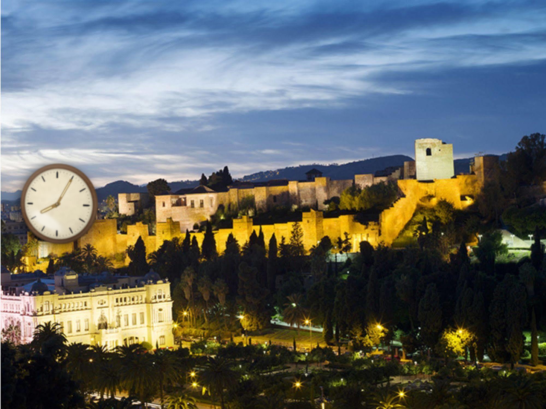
8:05
